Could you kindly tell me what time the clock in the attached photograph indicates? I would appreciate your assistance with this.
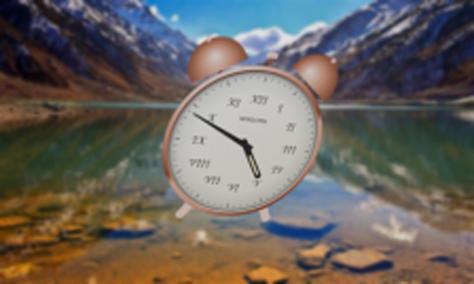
4:49
